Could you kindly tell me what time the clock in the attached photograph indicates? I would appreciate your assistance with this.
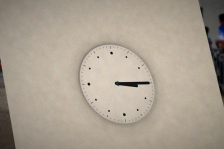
3:15
